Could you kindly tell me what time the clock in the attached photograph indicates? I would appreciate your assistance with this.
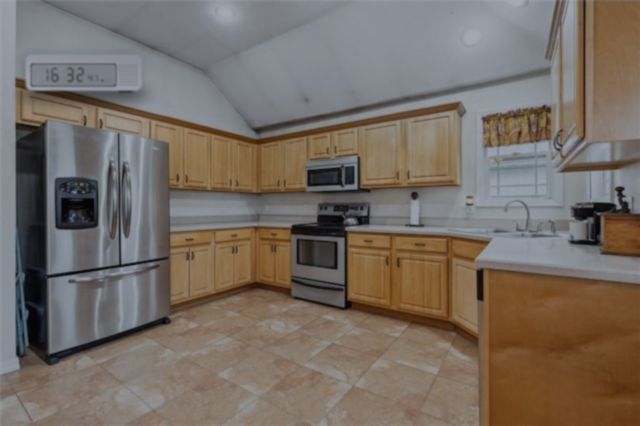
16:32
